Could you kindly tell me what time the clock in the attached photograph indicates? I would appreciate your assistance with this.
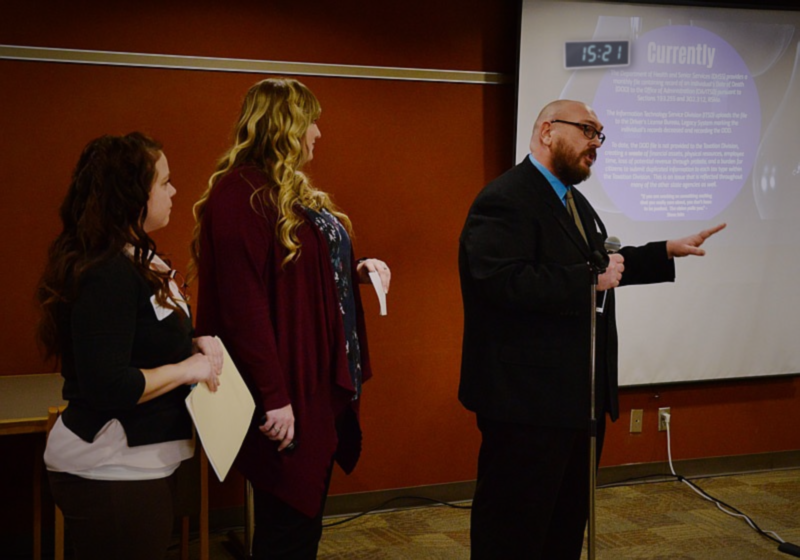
15:21
